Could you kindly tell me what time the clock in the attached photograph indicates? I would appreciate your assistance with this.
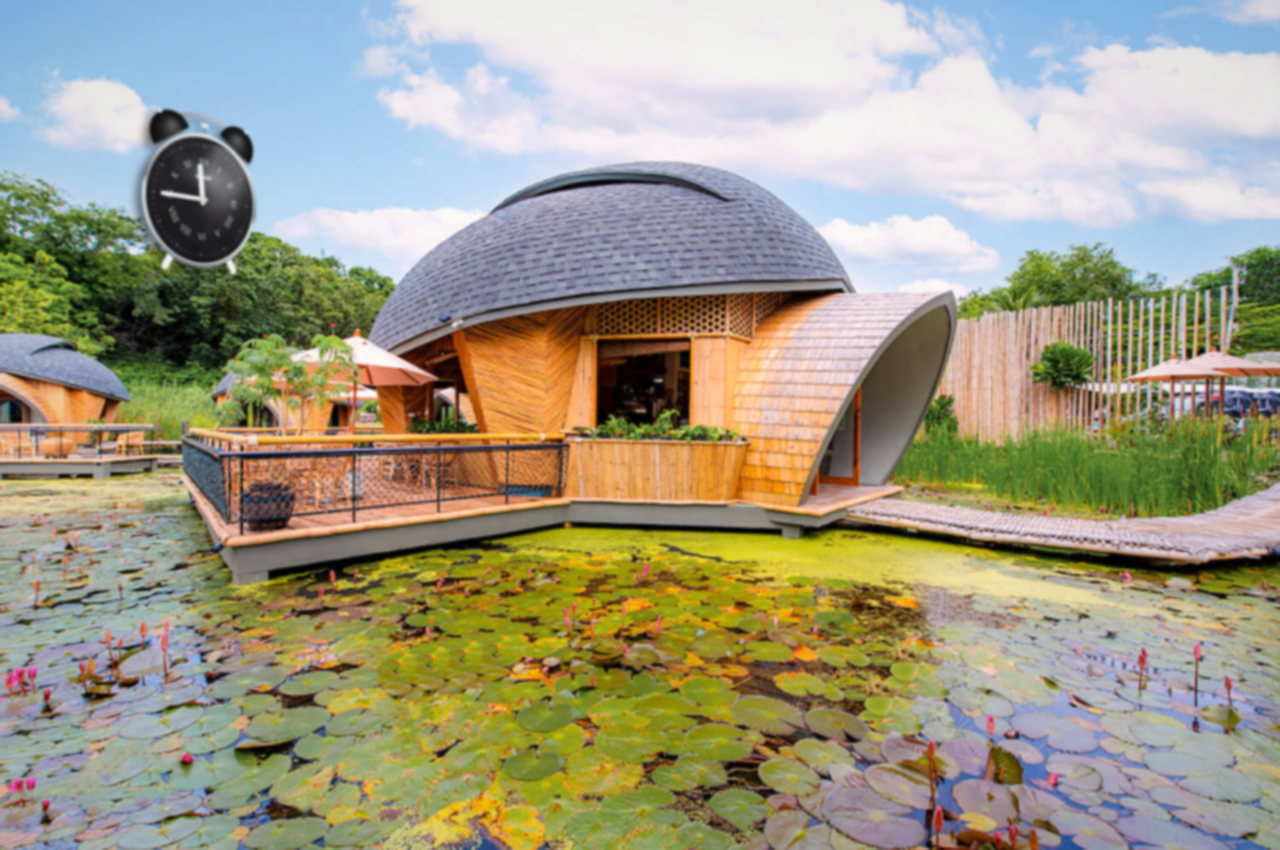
11:45
